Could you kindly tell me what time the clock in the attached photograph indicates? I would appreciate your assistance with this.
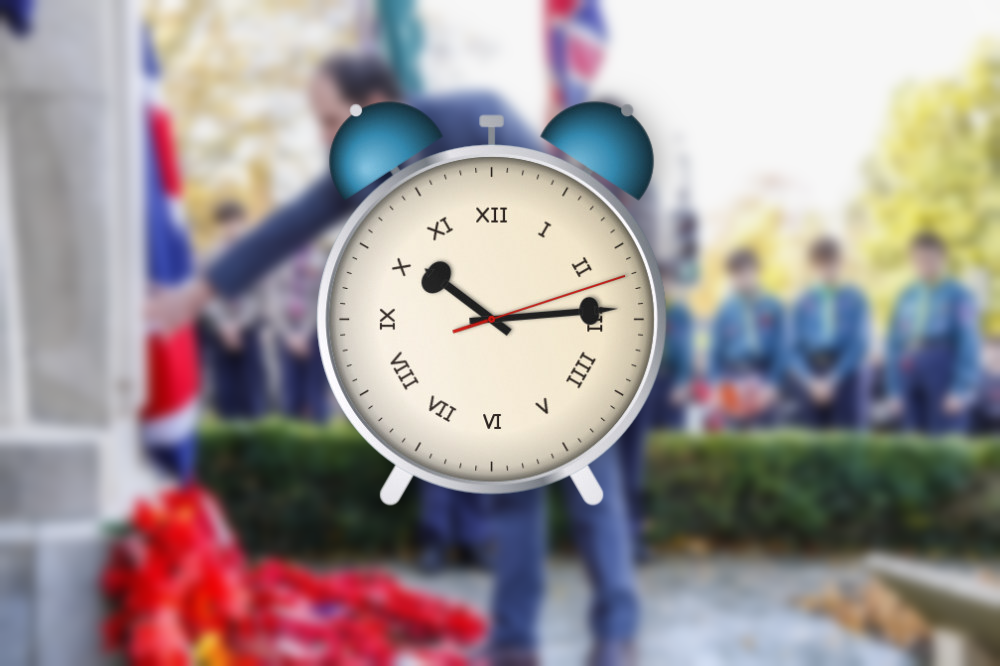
10:14:12
